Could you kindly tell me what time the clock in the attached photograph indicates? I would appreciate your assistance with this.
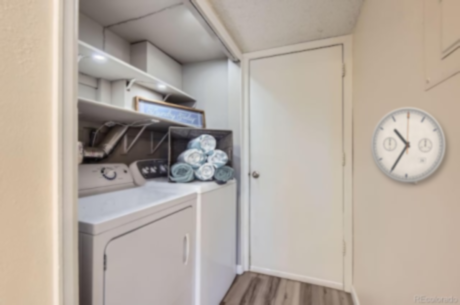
10:35
